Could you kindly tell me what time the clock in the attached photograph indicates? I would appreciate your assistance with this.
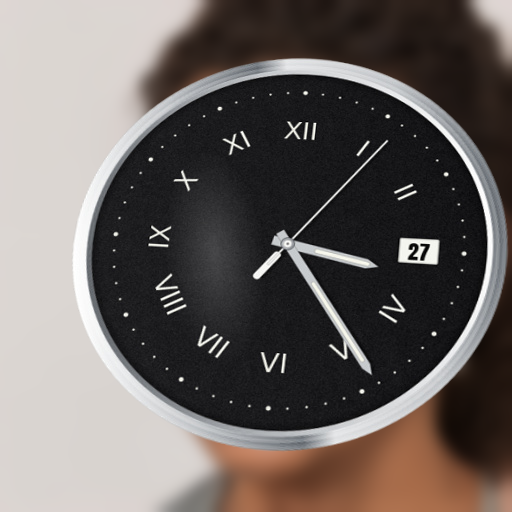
3:24:06
